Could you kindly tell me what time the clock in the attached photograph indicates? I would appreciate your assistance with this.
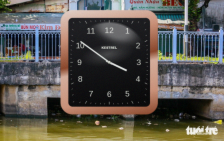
3:51
